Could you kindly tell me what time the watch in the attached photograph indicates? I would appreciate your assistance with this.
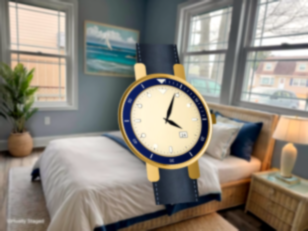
4:04
